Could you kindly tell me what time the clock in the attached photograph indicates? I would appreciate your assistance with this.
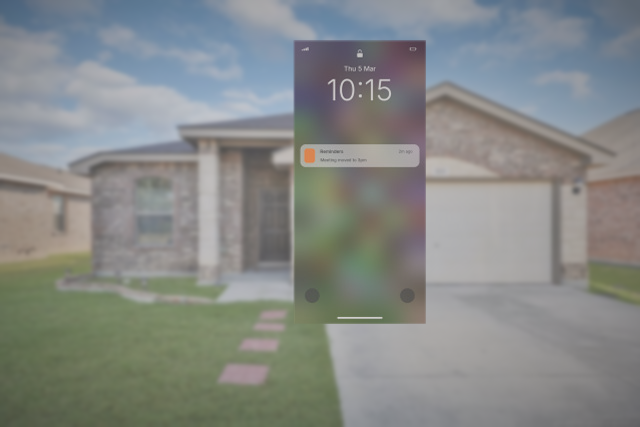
10:15
